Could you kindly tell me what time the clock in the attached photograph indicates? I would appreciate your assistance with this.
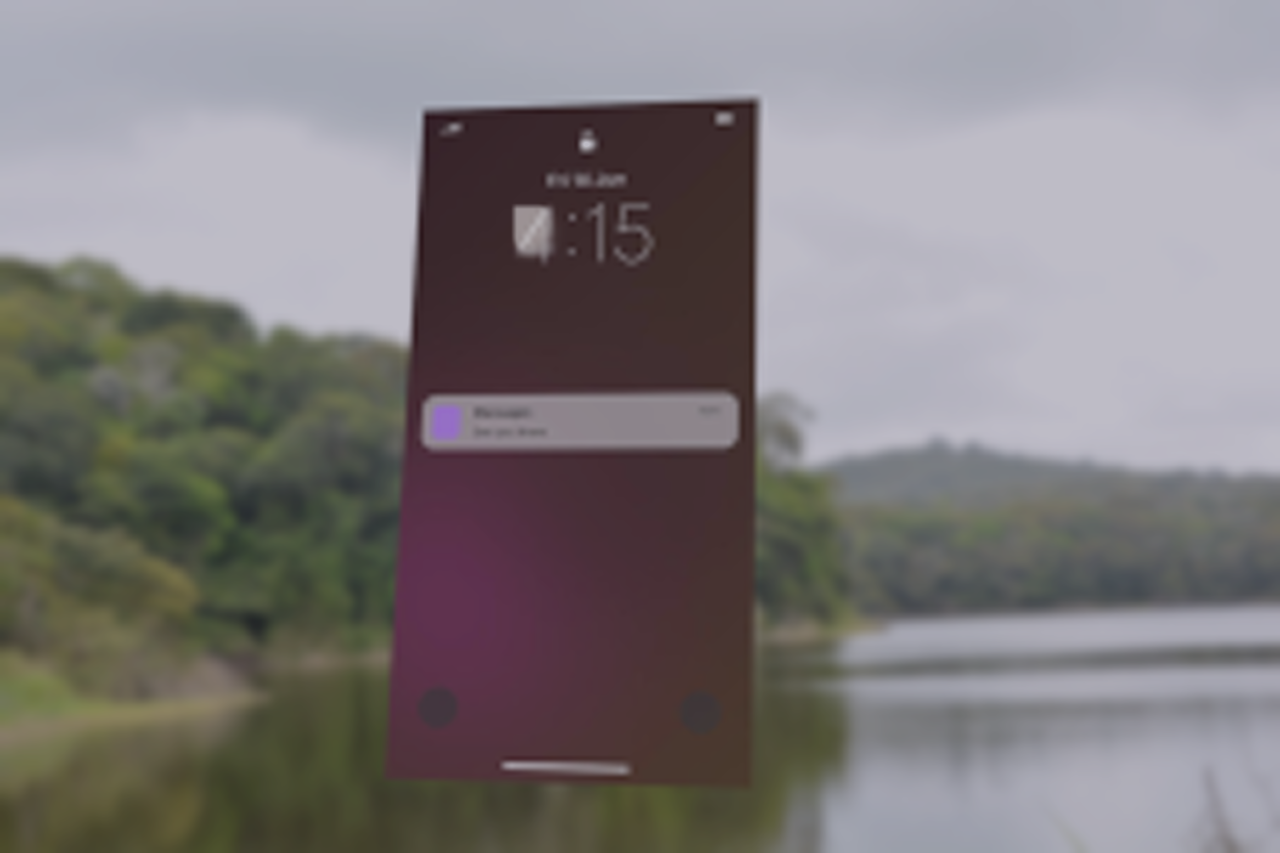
4:15
